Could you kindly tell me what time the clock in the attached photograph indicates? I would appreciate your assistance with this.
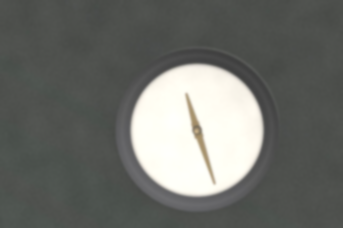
11:27
